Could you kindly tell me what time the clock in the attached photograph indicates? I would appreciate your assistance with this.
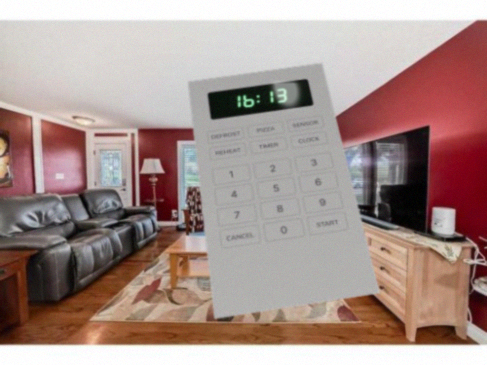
16:13
